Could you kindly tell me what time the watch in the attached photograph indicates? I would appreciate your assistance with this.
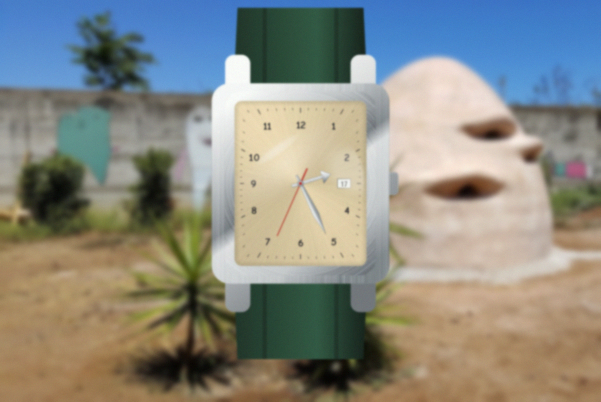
2:25:34
